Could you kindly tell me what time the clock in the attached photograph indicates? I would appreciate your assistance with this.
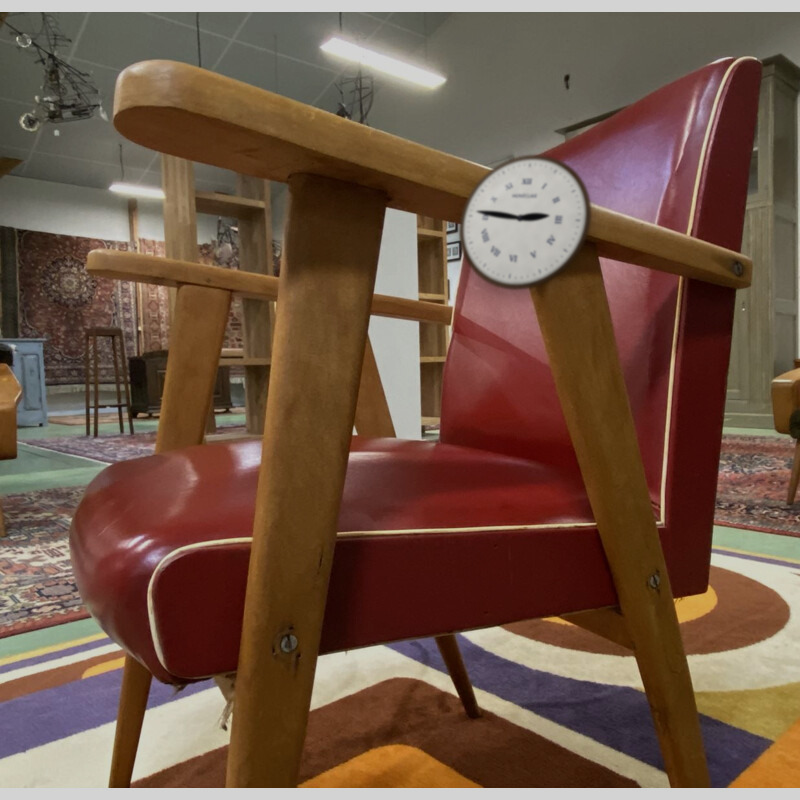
2:46
